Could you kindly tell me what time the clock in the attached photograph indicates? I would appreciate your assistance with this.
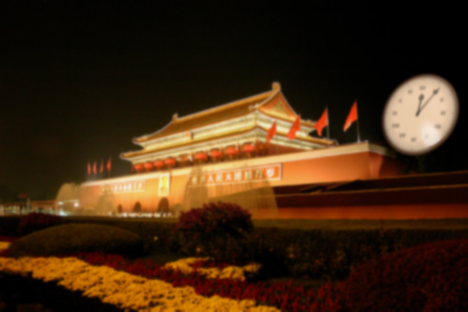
12:06
